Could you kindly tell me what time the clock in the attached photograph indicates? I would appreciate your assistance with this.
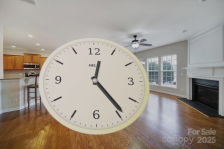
12:24
